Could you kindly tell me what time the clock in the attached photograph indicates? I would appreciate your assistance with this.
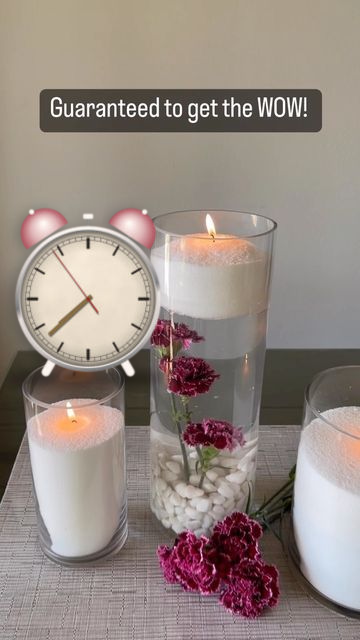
7:37:54
